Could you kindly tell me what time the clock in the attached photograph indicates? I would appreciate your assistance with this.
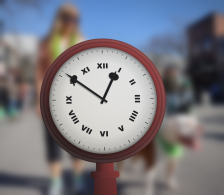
12:51
